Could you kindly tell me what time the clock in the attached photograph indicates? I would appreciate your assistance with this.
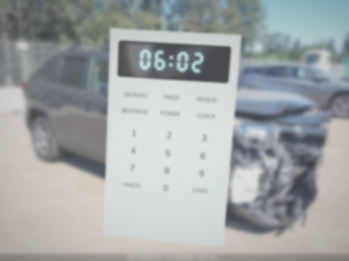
6:02
